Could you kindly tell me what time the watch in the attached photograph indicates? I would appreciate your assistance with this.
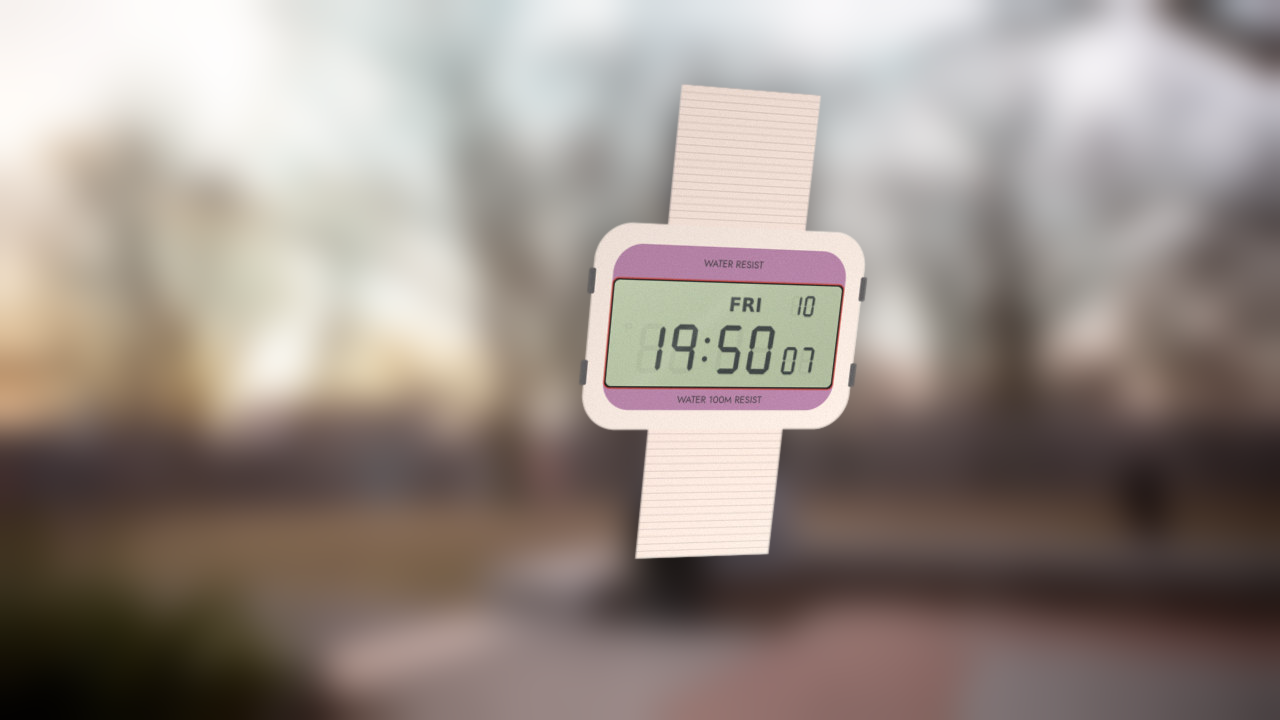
19:50:07
